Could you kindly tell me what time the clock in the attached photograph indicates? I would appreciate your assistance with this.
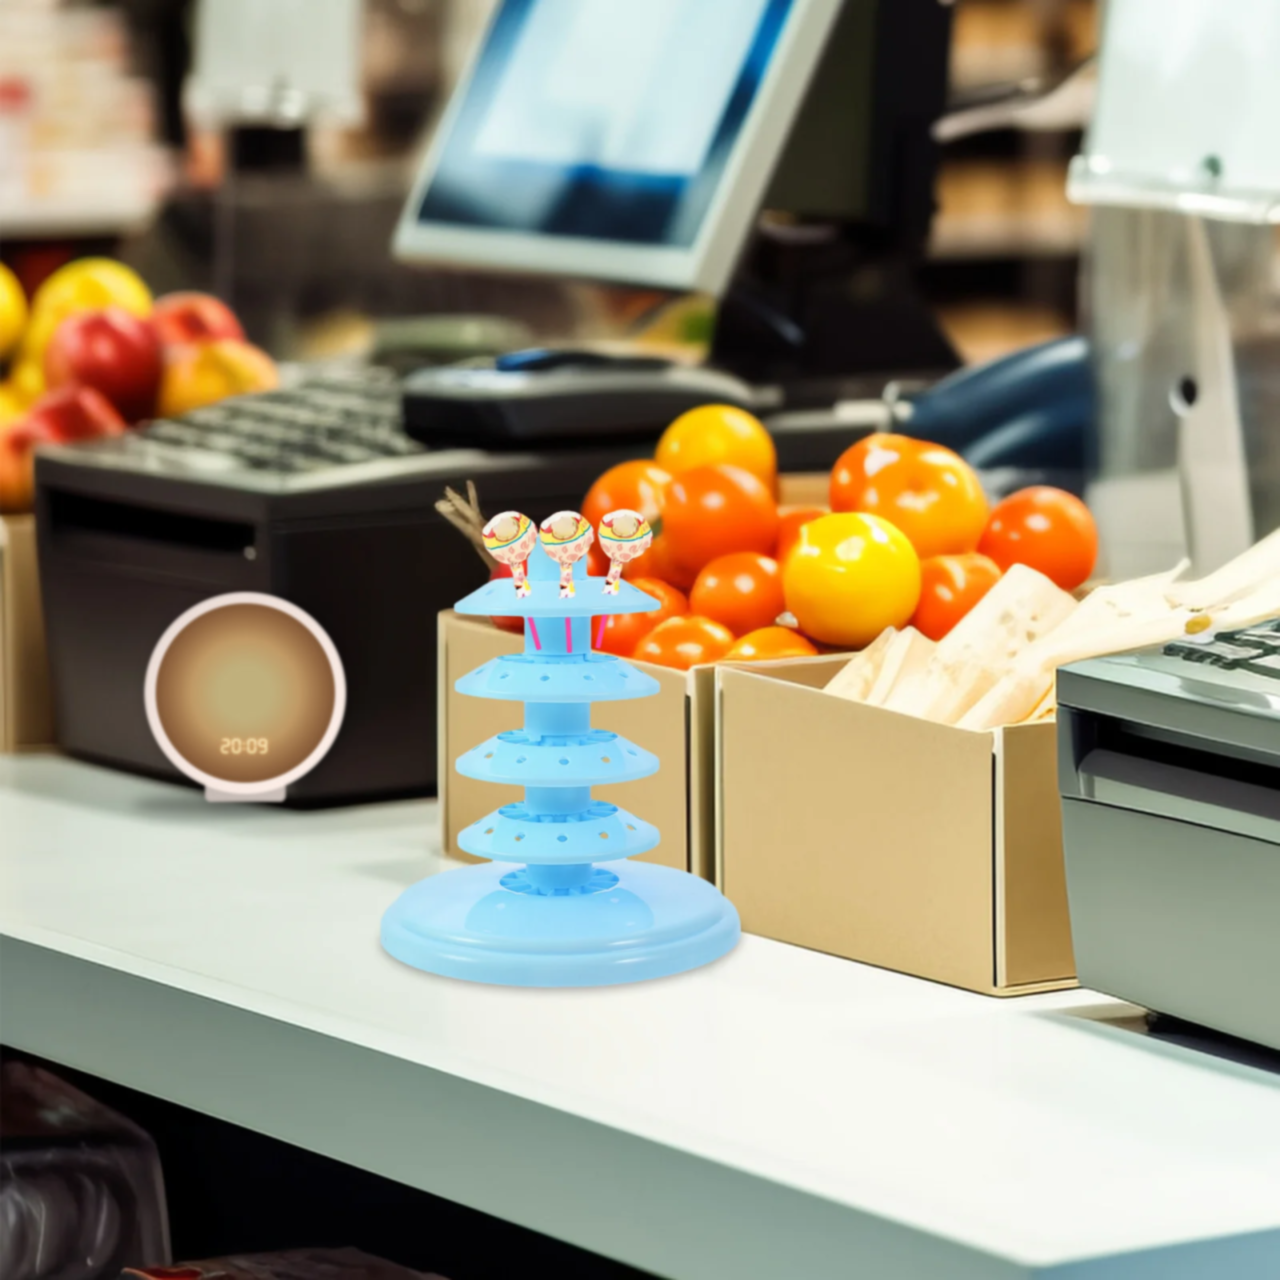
20:09
